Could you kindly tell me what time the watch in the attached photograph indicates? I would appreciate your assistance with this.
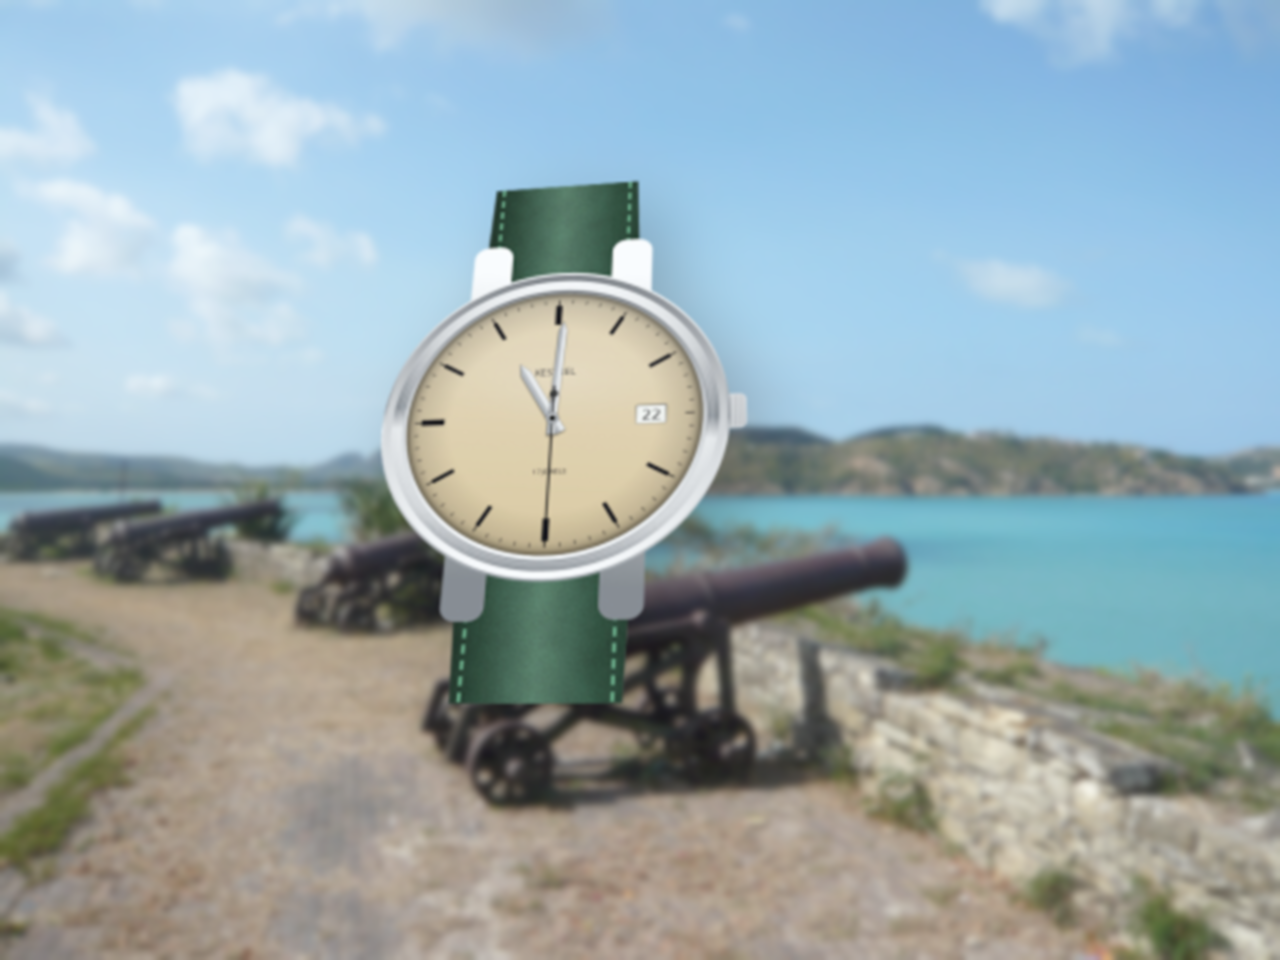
11:00:30
